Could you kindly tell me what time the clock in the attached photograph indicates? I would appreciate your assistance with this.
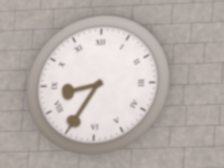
8:35
